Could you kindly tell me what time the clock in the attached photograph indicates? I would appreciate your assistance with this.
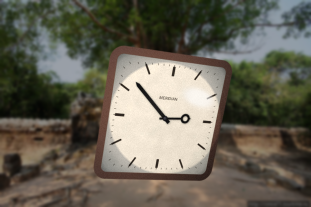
2:52
